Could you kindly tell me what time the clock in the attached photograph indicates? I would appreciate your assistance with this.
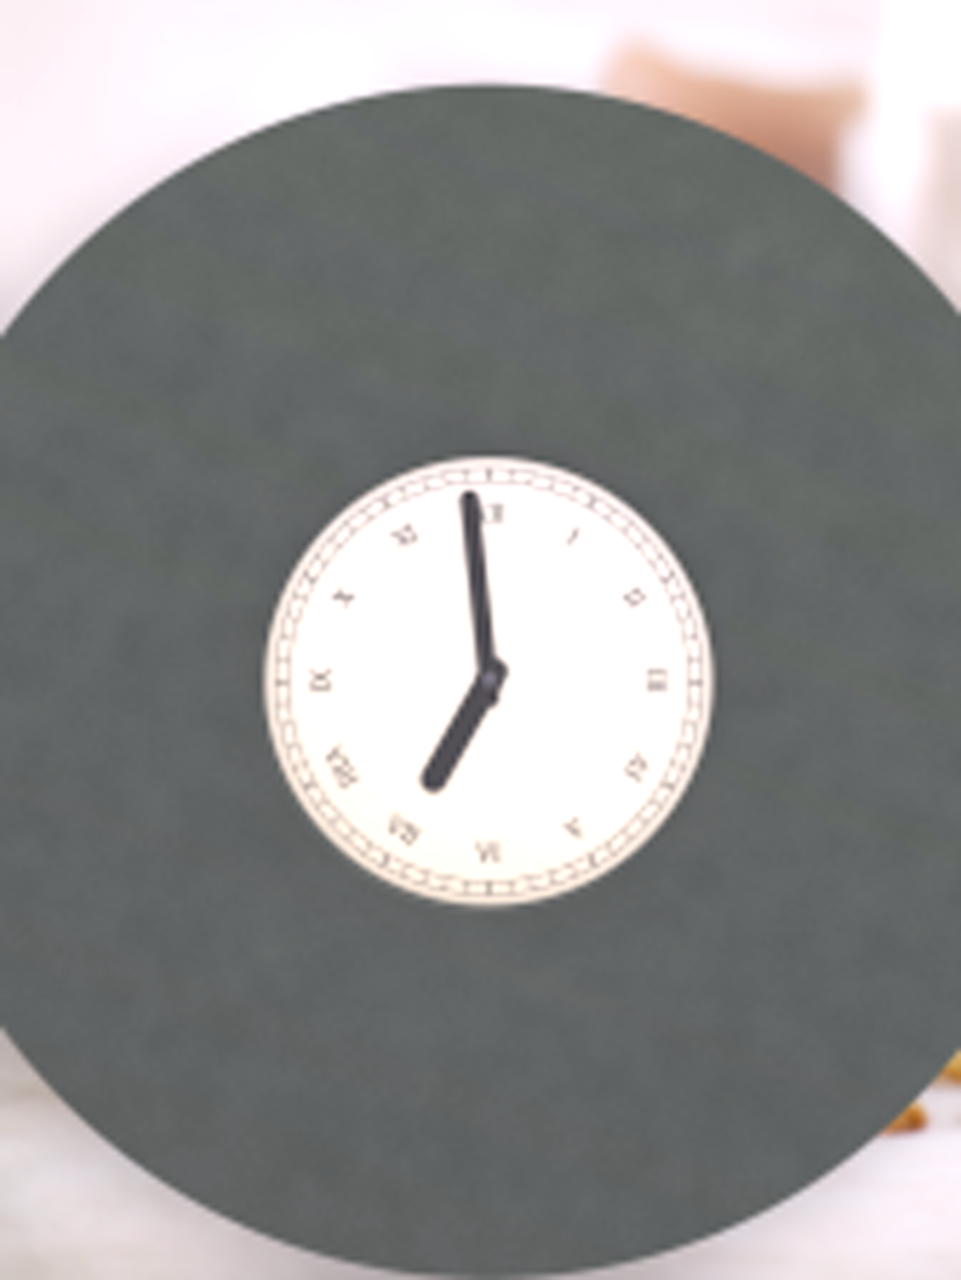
6:59
